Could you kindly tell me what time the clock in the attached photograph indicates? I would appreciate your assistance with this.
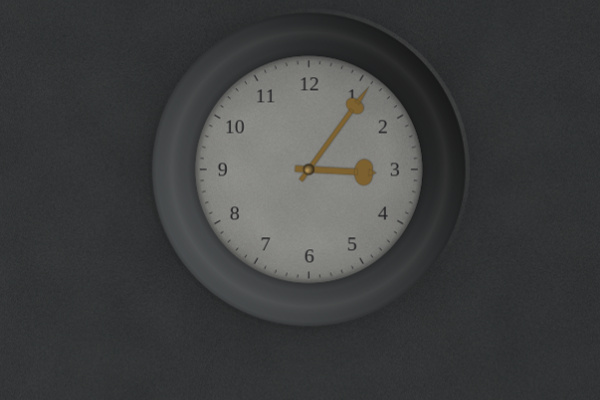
3:06
